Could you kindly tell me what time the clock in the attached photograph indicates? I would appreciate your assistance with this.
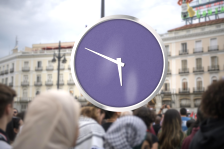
5:49
